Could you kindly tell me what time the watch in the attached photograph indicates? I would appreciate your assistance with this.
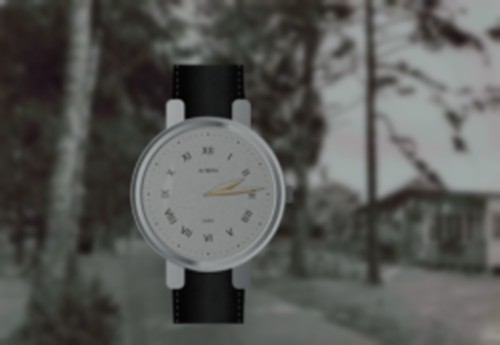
2:14
